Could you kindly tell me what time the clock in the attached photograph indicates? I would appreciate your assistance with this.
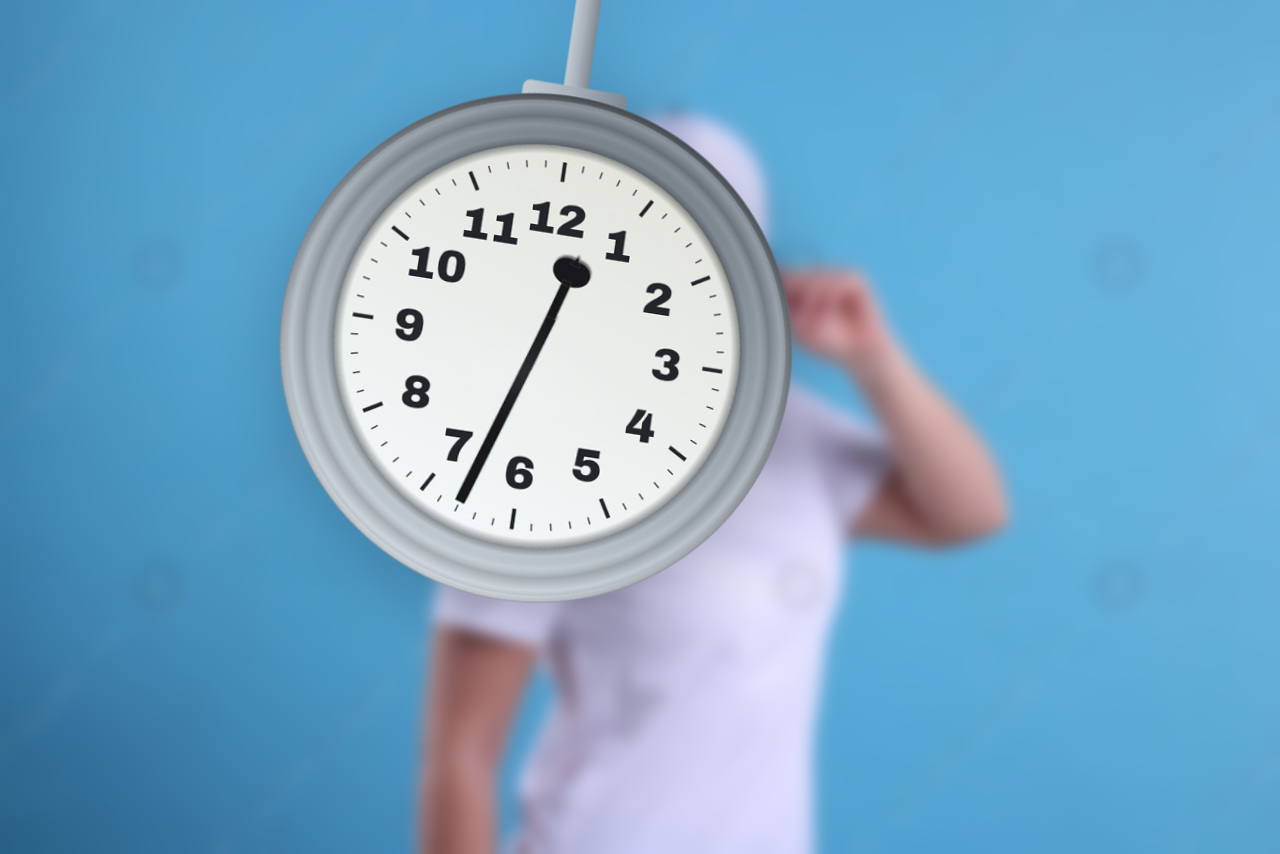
12:33
